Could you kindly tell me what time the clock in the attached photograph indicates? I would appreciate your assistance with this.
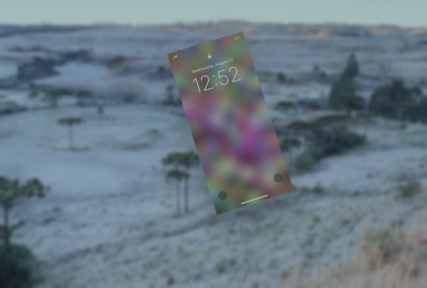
12:52
